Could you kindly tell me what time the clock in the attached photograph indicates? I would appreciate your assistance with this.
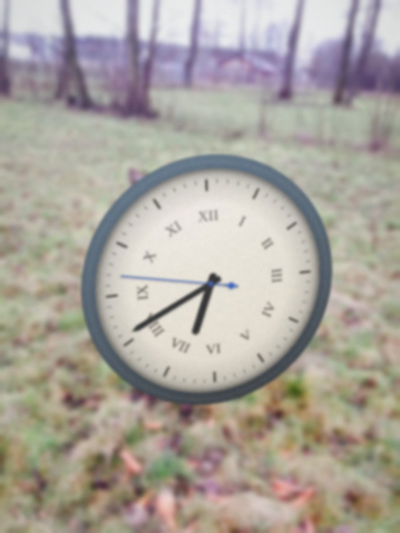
6:40:47
